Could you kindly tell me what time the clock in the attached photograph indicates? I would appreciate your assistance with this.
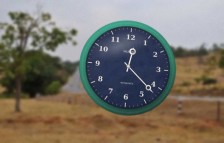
12:22
